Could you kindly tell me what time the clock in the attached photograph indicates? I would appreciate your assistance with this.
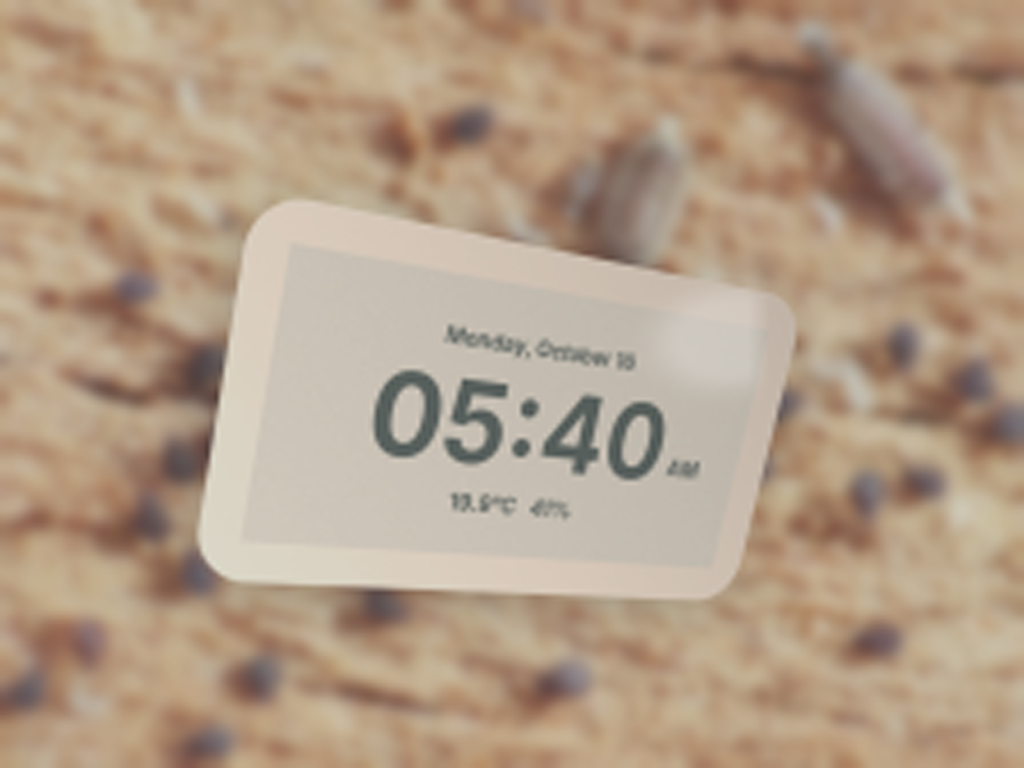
5:40
